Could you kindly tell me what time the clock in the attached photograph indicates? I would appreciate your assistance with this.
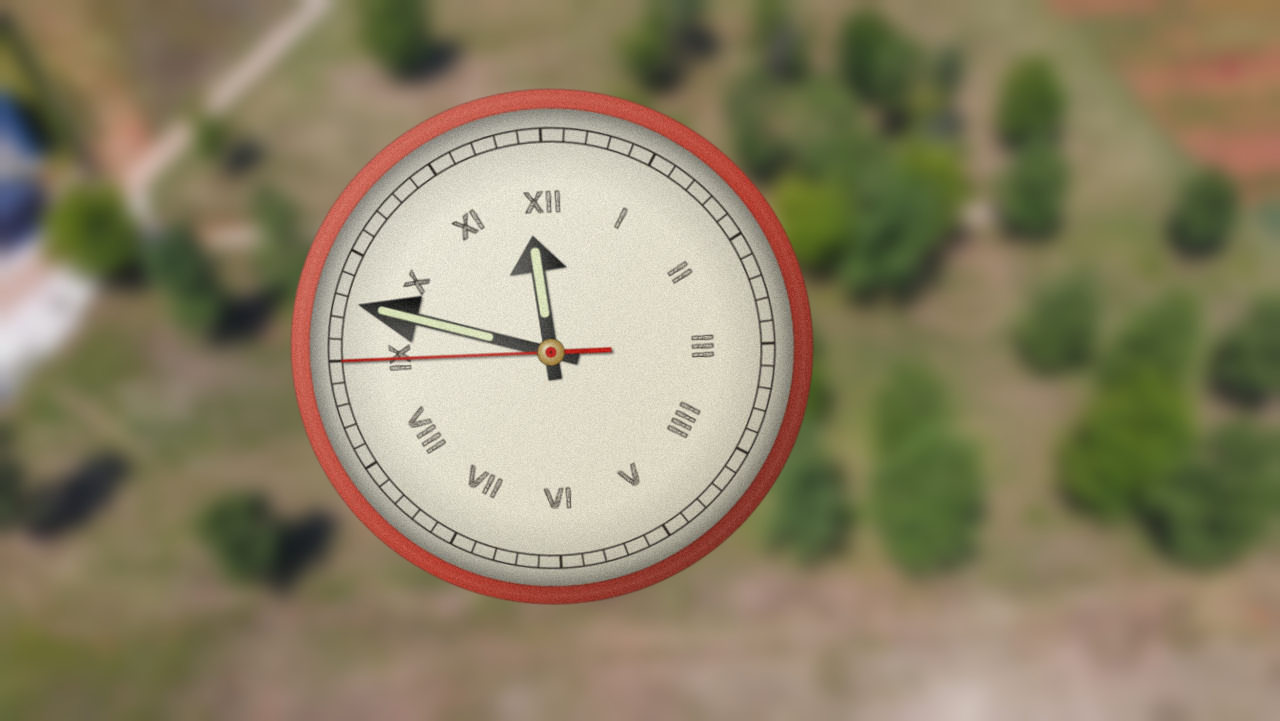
11:47:45
